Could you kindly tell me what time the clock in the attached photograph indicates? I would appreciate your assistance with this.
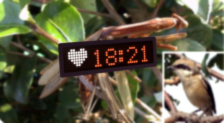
18:21
